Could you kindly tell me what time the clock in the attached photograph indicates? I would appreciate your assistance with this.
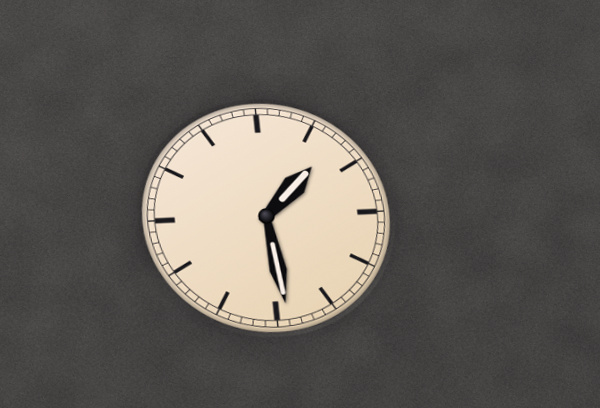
1:29
